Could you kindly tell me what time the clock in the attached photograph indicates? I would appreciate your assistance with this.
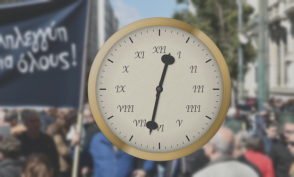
12:32
